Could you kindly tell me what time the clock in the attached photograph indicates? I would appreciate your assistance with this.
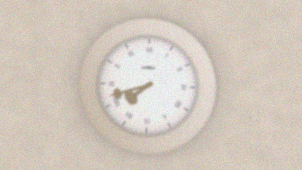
7:42
